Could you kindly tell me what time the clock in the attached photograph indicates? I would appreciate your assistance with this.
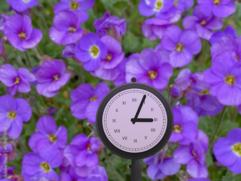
3:04
